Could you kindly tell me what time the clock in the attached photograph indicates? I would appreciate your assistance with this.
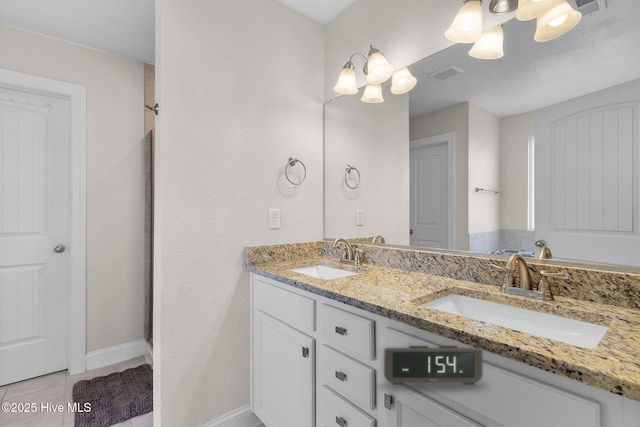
1:54
